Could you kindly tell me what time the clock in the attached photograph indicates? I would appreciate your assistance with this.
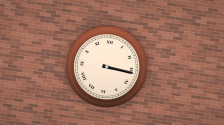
3:16
